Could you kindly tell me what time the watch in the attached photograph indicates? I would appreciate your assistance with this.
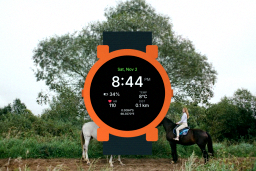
8:44
